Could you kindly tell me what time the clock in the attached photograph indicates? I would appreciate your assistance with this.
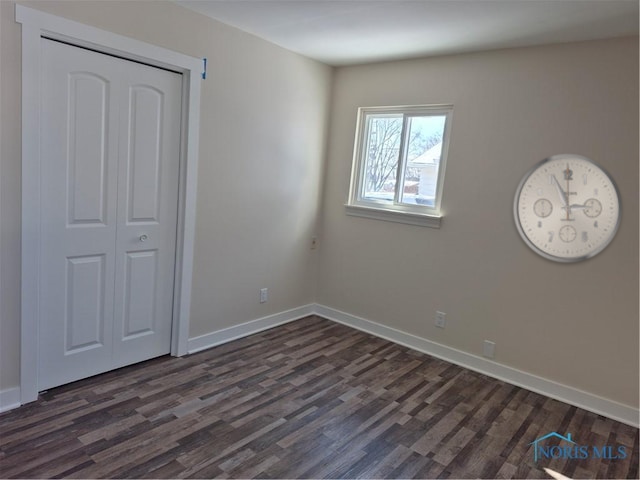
2:56
